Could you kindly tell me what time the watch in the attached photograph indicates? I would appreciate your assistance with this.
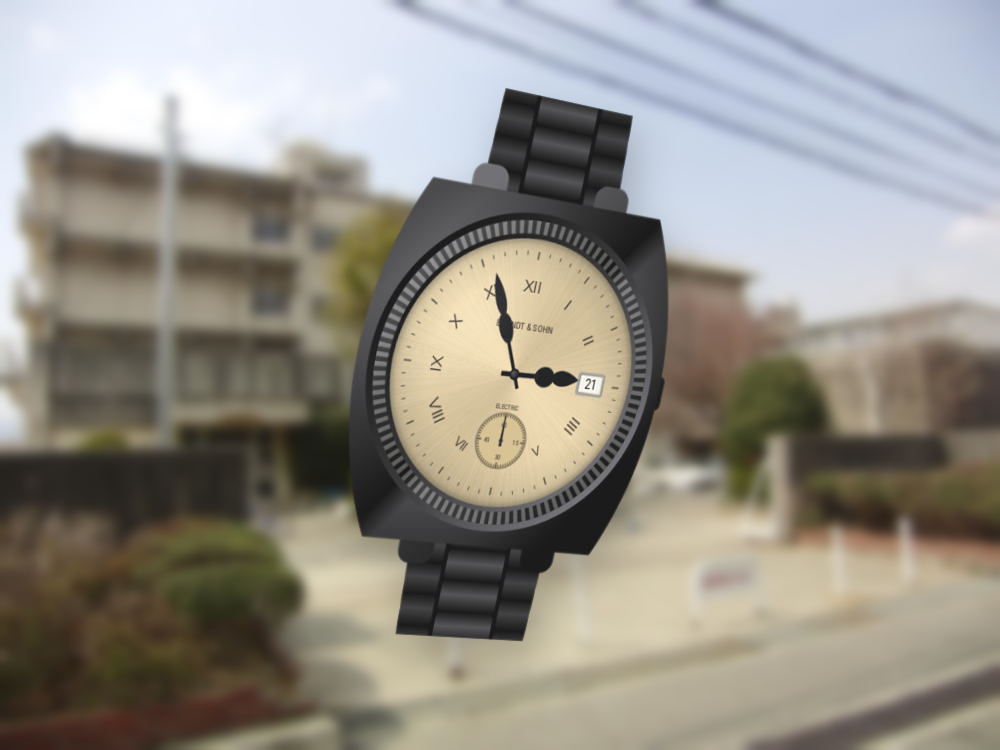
2:56
